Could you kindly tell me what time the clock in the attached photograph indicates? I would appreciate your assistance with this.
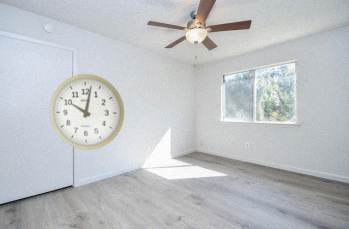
10:02
